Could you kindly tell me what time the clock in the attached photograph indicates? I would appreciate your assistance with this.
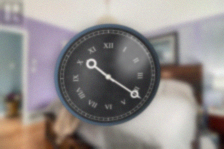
10:21
